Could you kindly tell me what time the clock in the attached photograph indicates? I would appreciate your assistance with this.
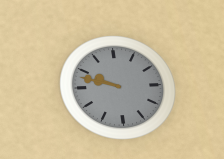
9:48
